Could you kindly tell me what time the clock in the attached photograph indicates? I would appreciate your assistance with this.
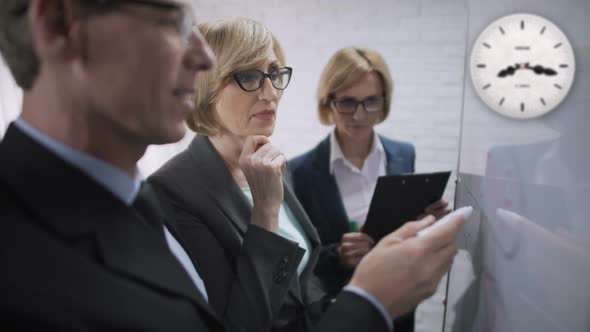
8:17
